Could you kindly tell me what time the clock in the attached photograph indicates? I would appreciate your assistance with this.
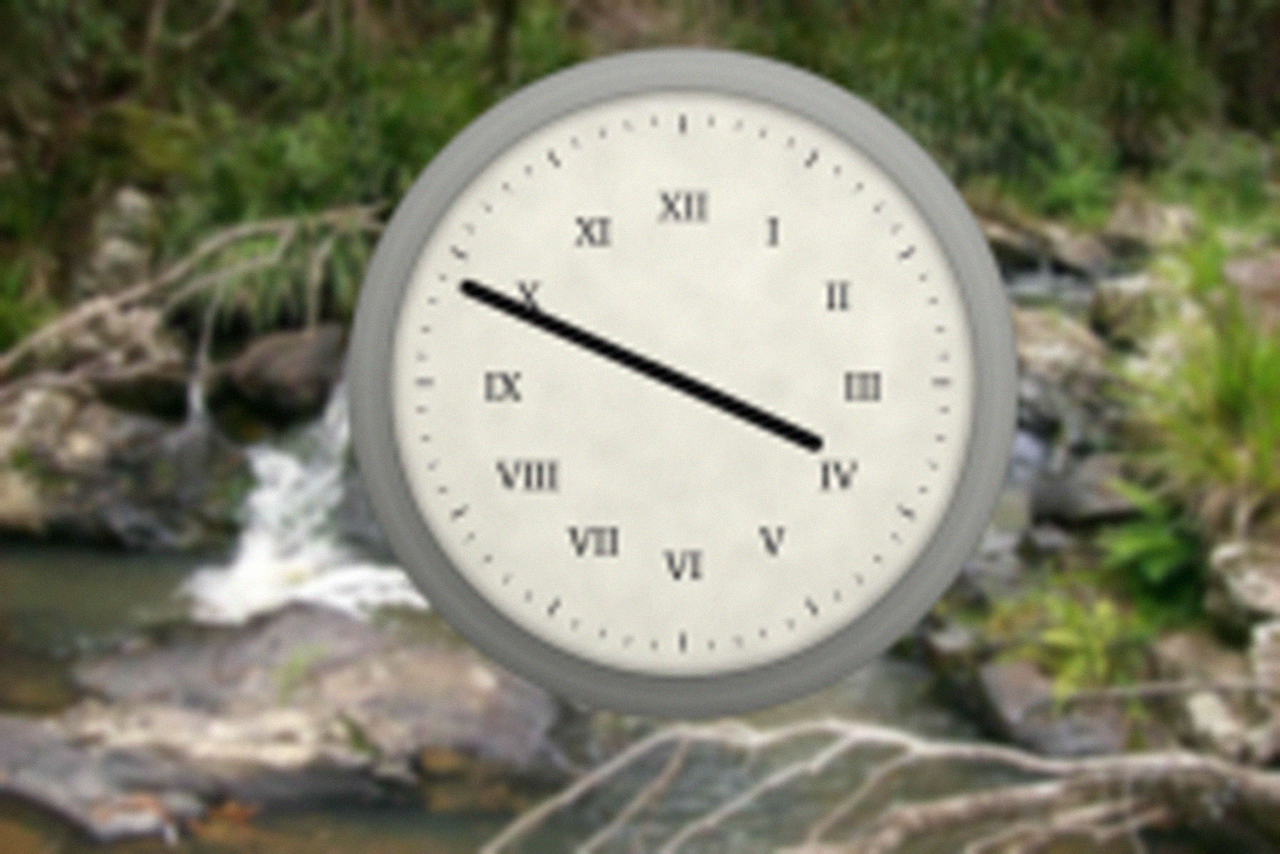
3:49
